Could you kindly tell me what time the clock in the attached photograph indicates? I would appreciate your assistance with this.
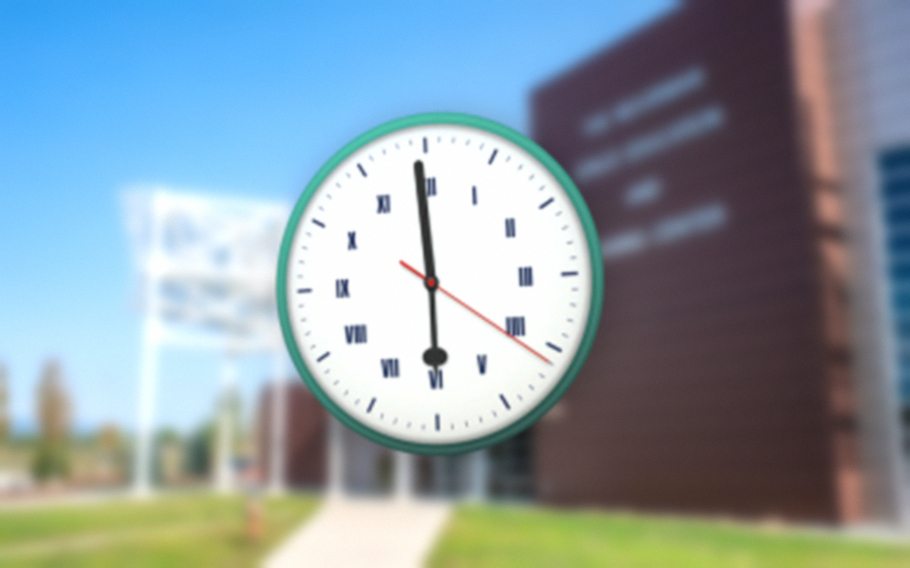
5:59:21
